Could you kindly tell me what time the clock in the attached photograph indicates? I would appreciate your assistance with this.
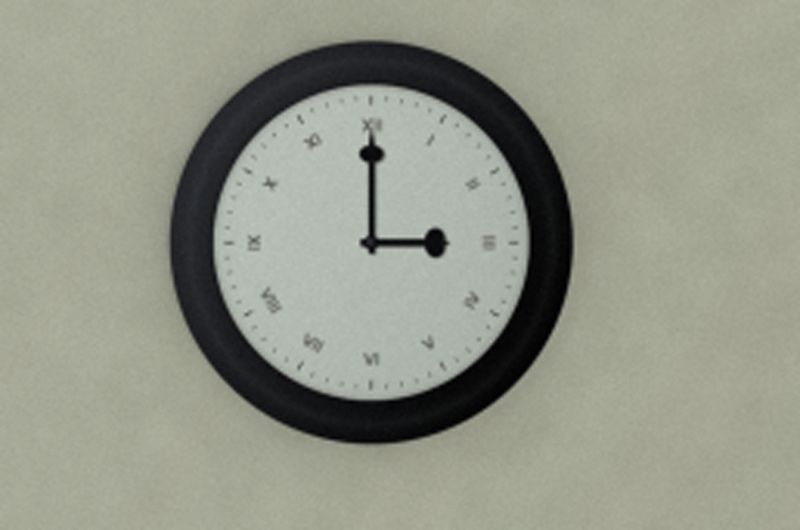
3:00
